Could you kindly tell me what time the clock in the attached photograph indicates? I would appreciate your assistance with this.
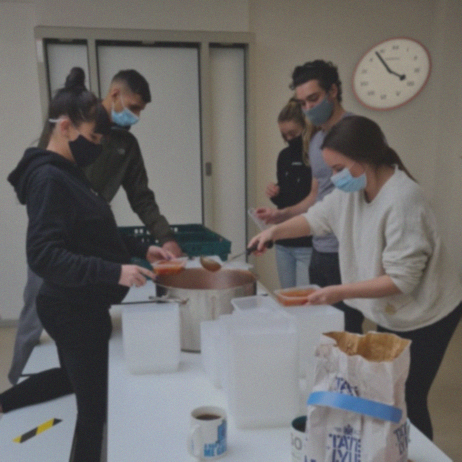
3:53
